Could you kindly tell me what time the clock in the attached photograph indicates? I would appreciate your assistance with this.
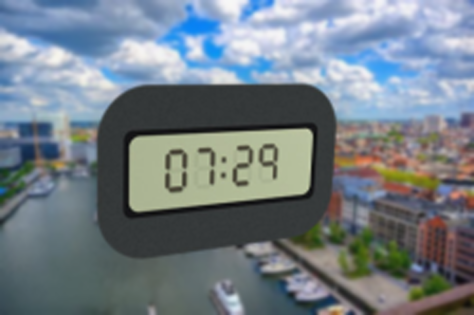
7:29
